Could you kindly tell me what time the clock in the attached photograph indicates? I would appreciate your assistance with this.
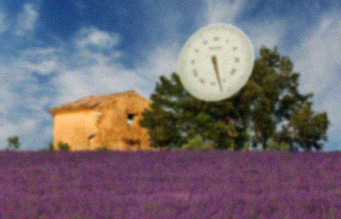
5:27
